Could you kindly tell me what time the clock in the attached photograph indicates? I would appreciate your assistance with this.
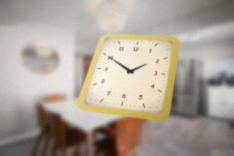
1:50
